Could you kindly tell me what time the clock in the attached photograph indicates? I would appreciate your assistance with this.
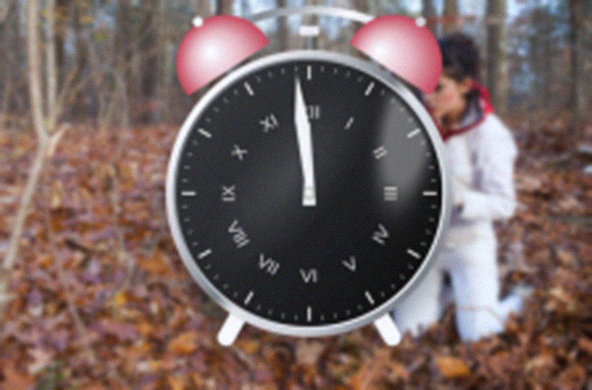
11:59
